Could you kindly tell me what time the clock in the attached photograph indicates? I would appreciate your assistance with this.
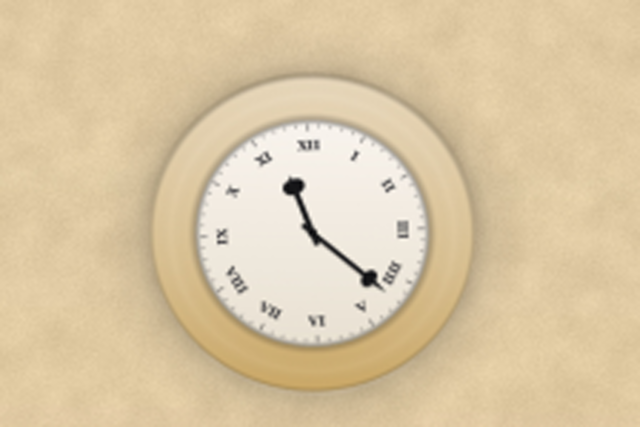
11:22
